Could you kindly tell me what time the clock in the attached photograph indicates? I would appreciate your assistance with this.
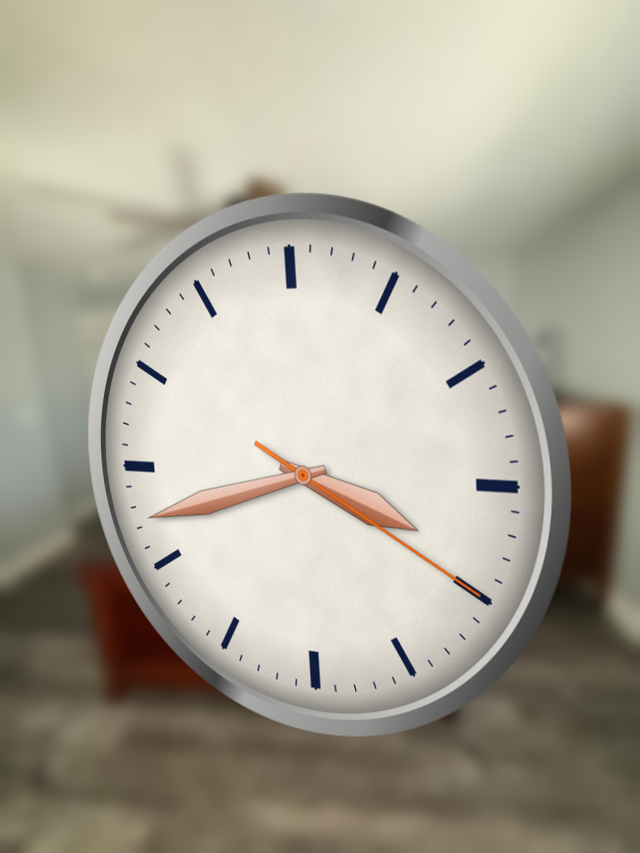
3:42:20
